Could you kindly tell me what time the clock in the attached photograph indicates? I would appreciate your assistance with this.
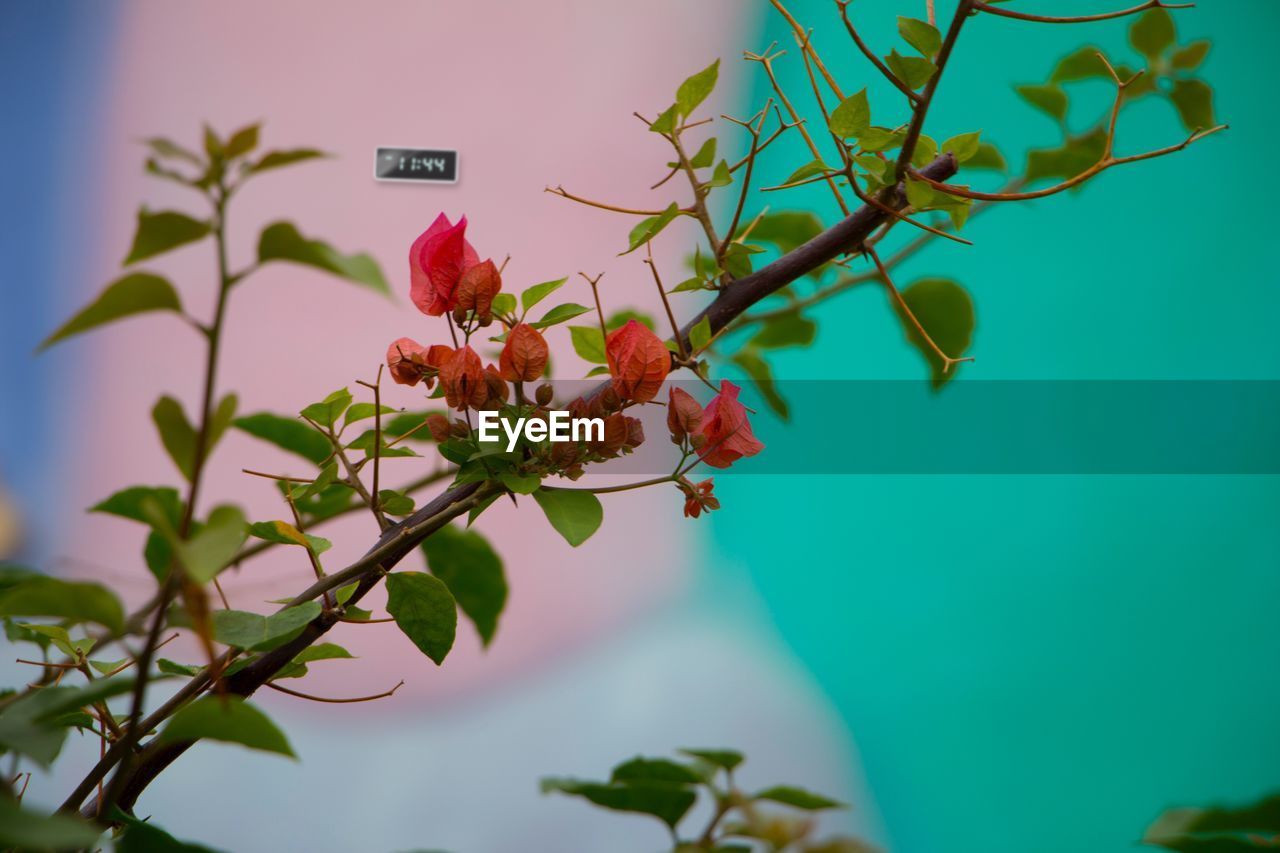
11:44
